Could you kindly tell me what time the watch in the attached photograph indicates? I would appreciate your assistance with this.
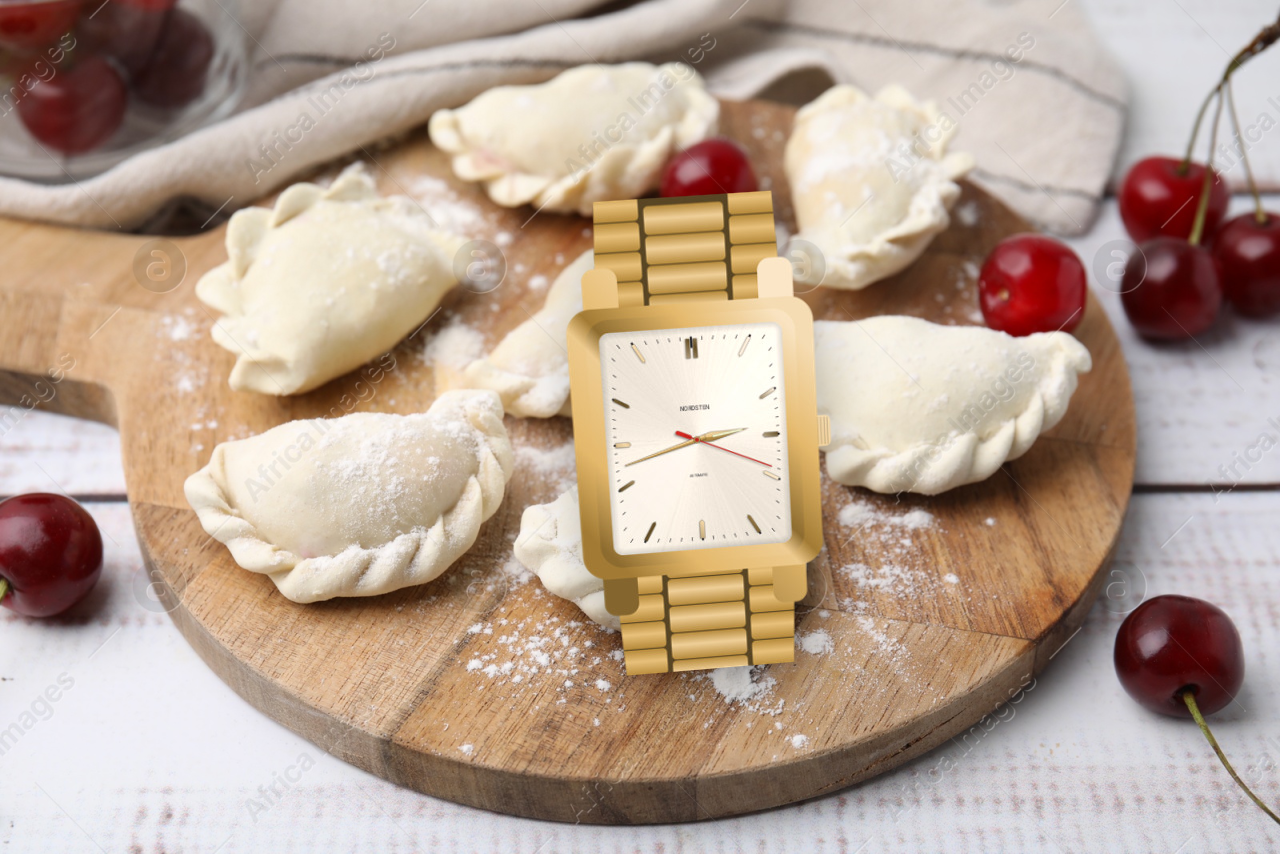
2:42:19
